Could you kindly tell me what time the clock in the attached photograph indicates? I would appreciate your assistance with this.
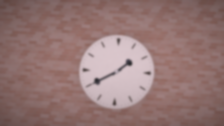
1:40
